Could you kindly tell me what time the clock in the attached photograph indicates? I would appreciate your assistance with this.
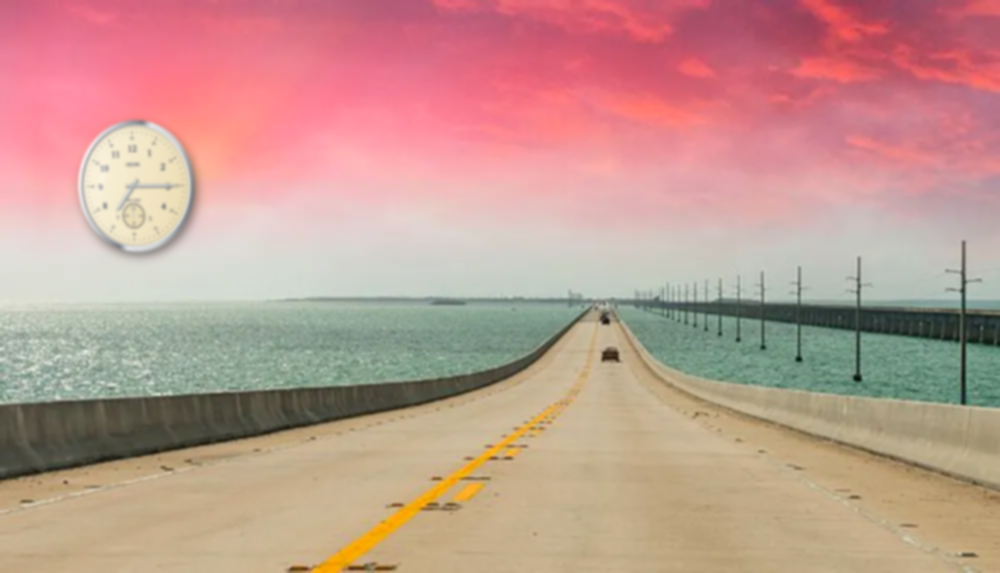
7:15
